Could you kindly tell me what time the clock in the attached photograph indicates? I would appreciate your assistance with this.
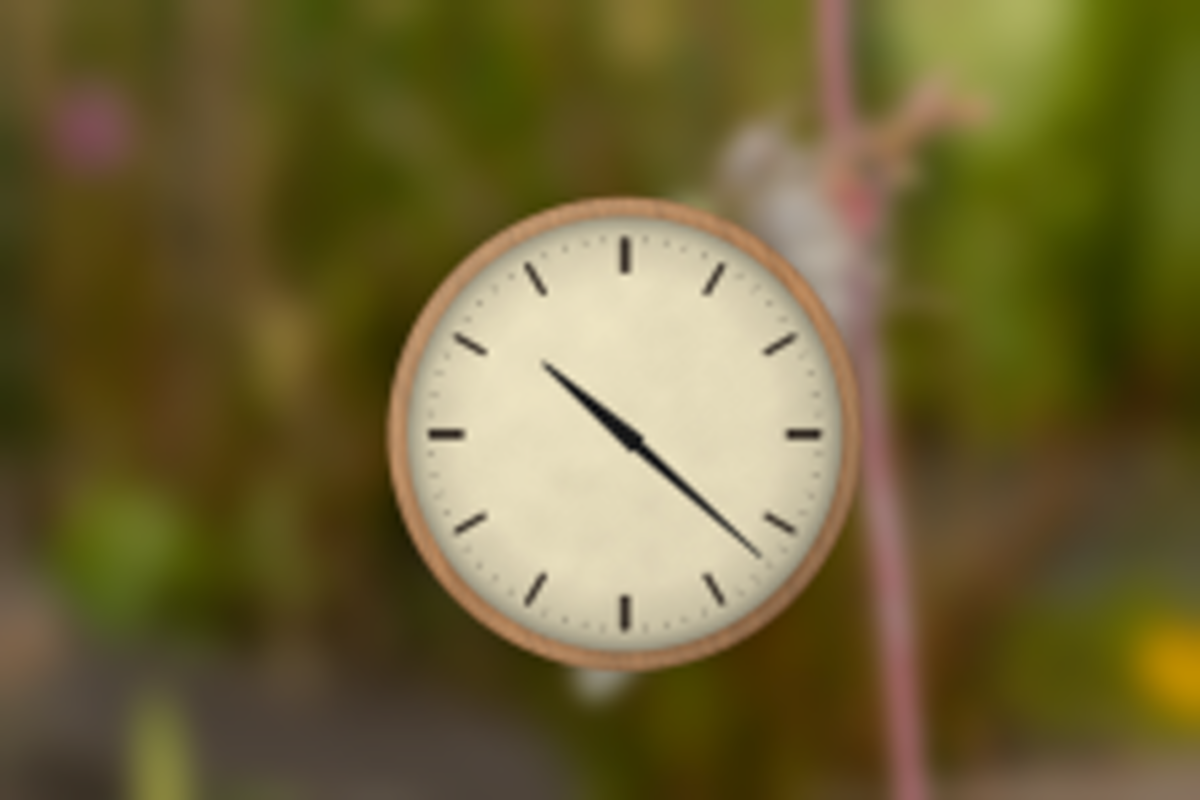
10:22
